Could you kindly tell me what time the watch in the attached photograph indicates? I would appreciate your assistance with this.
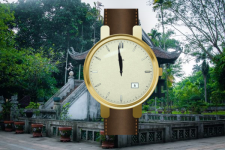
11:59
